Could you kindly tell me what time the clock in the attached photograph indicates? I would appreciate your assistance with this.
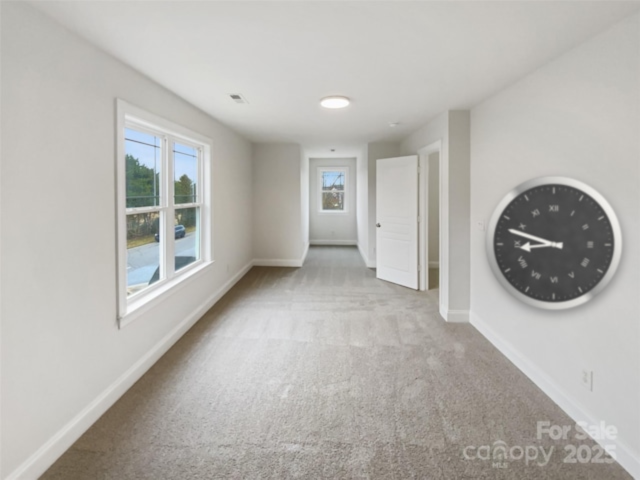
8:48
